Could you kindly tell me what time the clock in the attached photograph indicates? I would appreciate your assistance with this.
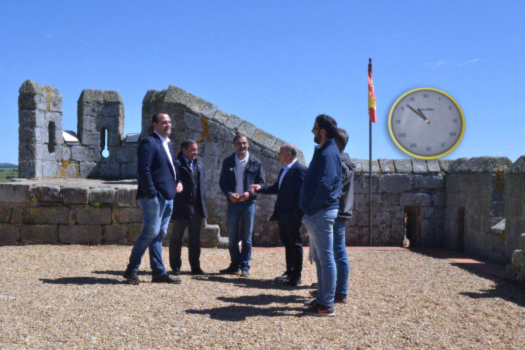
10:52
